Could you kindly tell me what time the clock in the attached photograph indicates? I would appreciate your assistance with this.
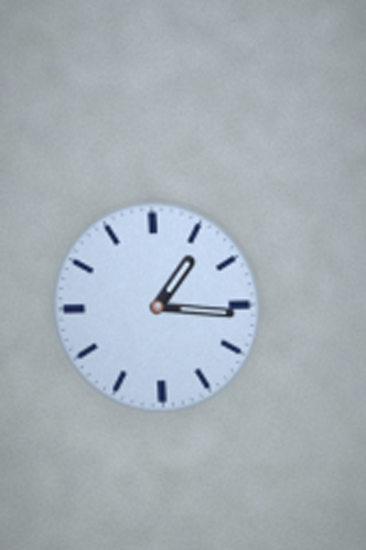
1:16
